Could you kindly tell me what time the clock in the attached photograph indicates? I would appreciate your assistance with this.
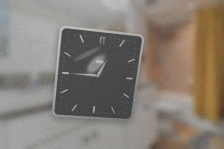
12:45
